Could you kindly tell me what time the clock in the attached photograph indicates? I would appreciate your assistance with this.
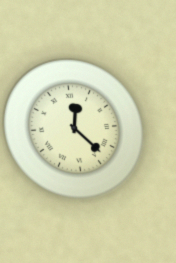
12:23
